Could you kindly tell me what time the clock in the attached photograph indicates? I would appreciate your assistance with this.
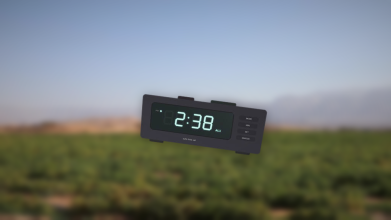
2:38
